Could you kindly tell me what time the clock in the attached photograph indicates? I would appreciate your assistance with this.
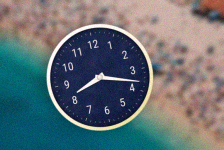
8:18
